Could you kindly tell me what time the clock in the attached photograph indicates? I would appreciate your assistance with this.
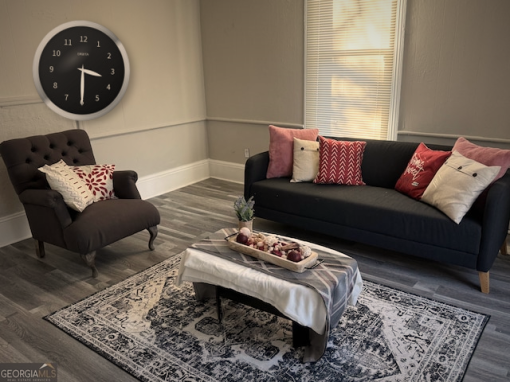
3:30
